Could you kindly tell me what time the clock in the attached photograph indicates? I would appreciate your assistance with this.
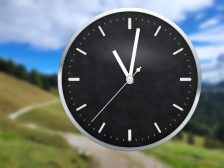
11:01:37
